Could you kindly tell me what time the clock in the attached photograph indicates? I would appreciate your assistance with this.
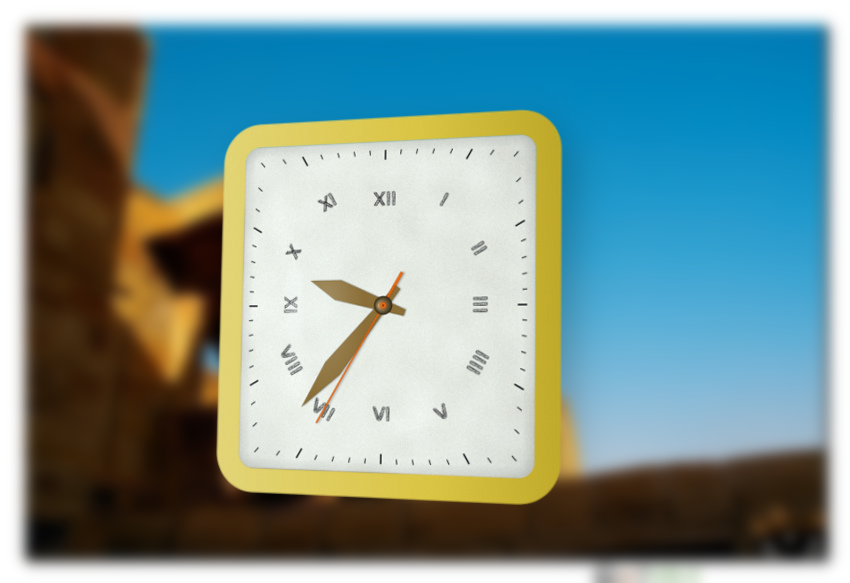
9:36:35
